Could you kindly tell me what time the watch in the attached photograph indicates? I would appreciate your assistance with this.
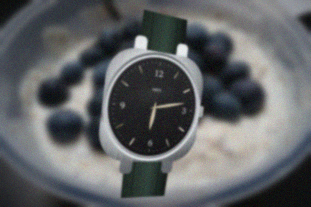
6:13
